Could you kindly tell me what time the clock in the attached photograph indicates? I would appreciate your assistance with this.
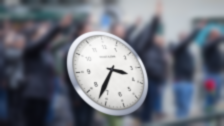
3:37
